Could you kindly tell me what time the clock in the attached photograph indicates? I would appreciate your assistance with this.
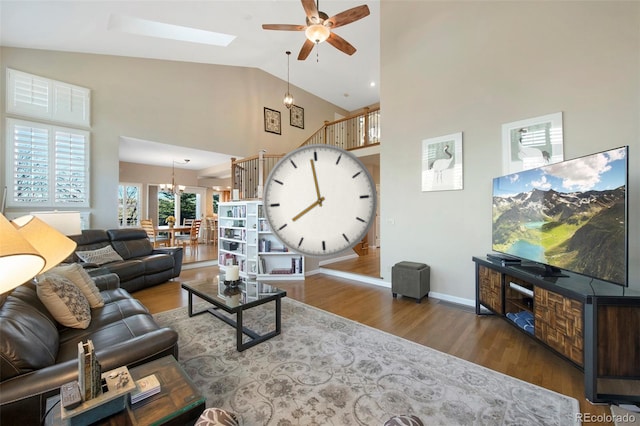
7:59
